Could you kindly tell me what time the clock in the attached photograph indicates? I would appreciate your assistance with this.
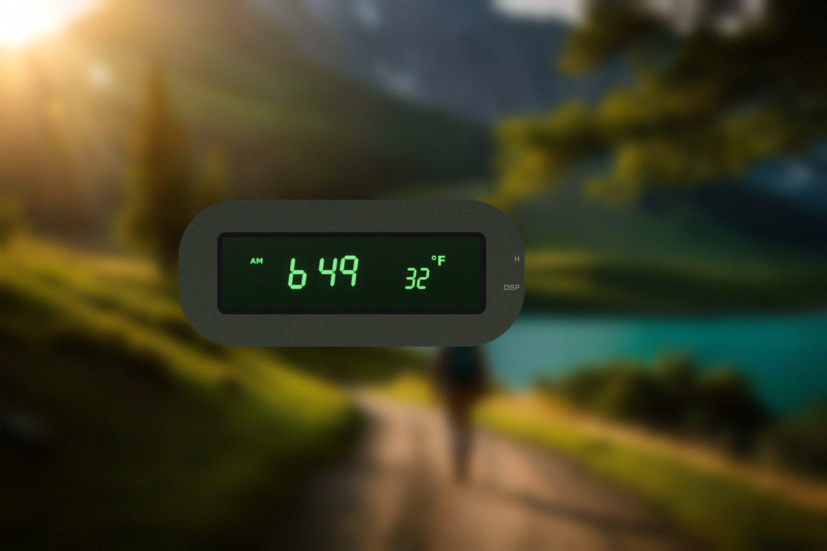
6:49
